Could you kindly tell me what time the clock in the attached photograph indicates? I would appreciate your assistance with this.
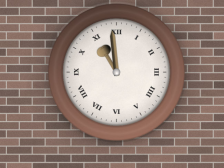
10:59
